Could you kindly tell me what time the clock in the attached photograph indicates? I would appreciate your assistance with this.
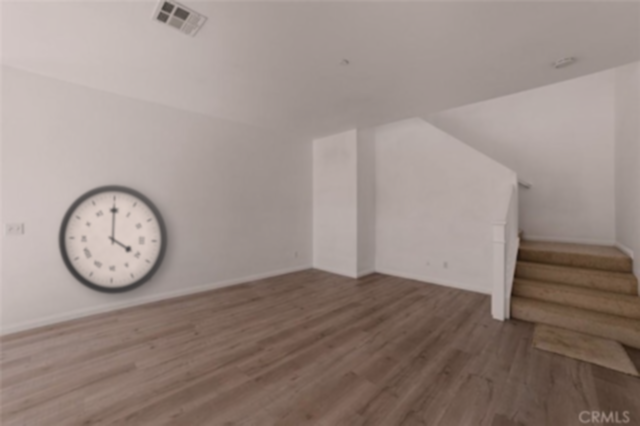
4:00
